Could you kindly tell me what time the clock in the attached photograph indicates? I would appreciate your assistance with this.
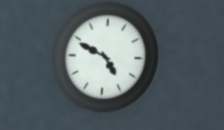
4:49
